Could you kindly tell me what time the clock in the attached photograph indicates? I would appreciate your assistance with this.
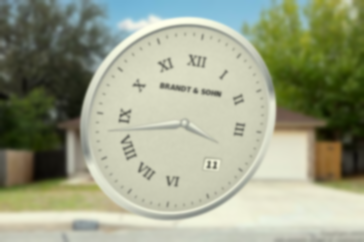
3:43
